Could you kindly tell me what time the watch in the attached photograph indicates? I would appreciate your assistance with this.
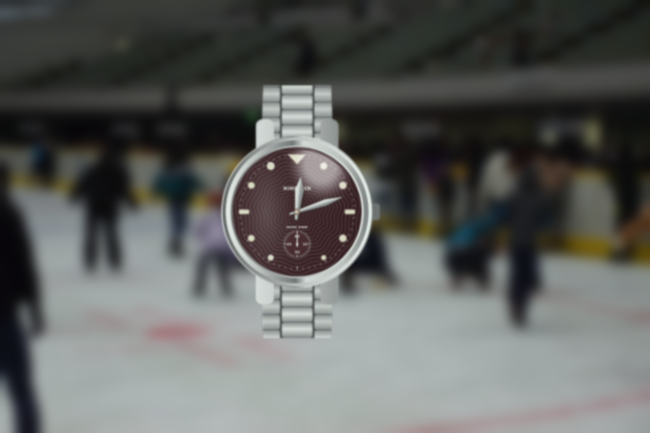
12:12
